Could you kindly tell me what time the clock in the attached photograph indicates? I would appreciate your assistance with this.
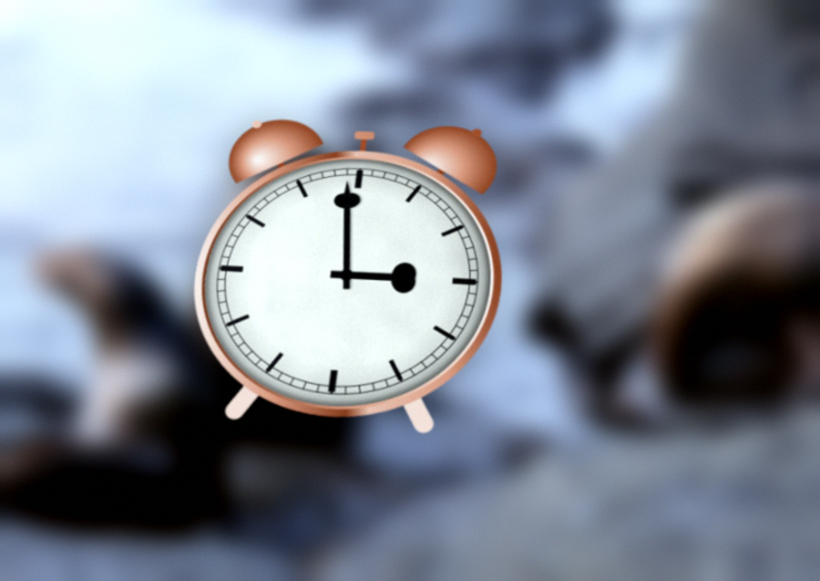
2:59
